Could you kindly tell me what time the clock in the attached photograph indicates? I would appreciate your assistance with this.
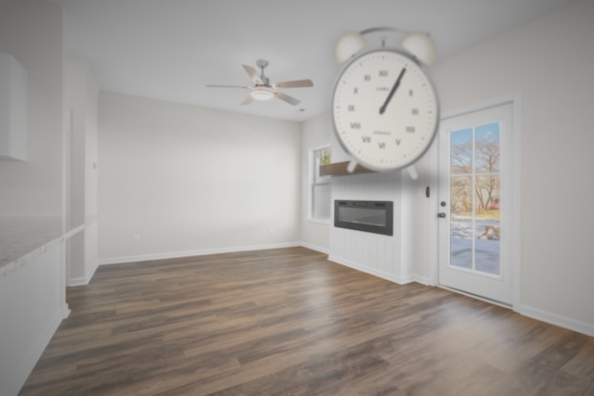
1:05
